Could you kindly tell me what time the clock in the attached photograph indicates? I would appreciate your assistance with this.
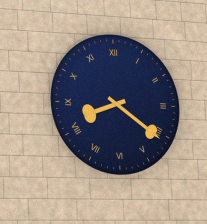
8:21
